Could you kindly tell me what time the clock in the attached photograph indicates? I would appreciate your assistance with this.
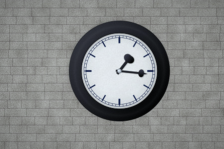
1:16
